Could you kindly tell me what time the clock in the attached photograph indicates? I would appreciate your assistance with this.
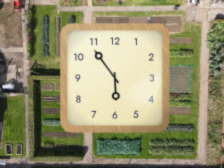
5:54
